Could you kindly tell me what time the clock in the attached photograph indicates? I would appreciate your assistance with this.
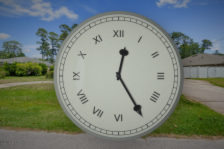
12:25
